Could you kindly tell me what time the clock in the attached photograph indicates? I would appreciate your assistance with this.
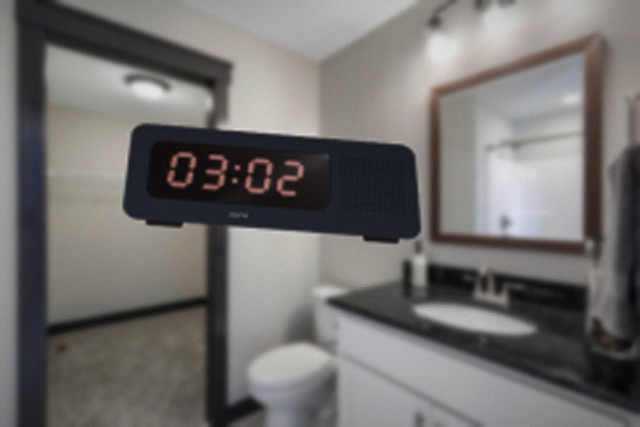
3:02
